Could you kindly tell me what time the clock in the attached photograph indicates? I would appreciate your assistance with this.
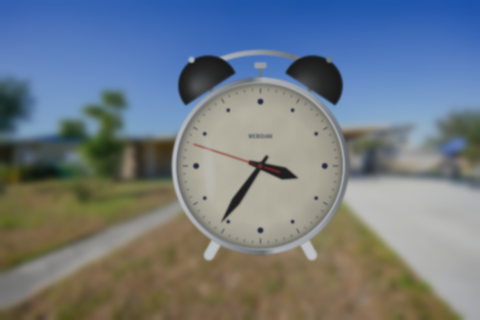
3:35:48
